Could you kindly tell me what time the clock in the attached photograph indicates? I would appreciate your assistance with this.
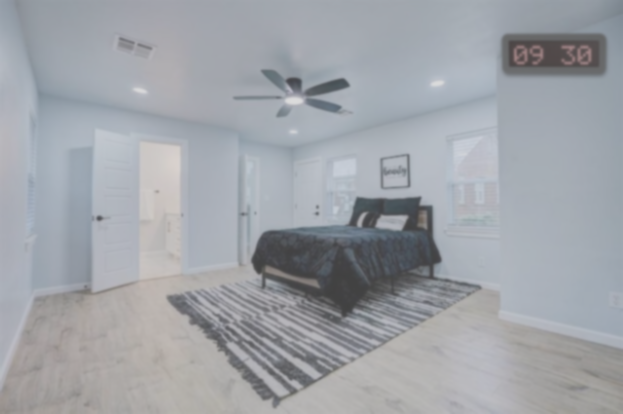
9:30
